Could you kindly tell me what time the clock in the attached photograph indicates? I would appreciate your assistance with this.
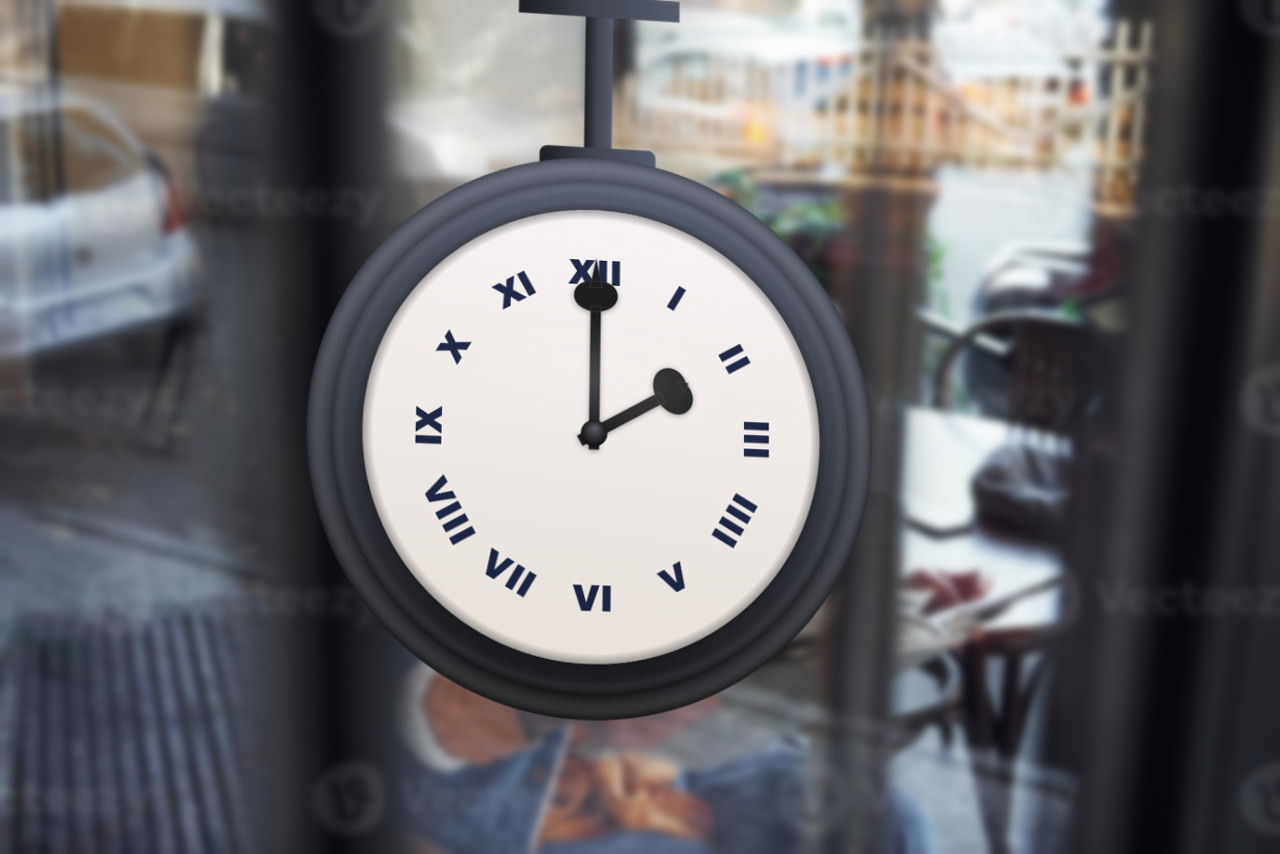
2:00
